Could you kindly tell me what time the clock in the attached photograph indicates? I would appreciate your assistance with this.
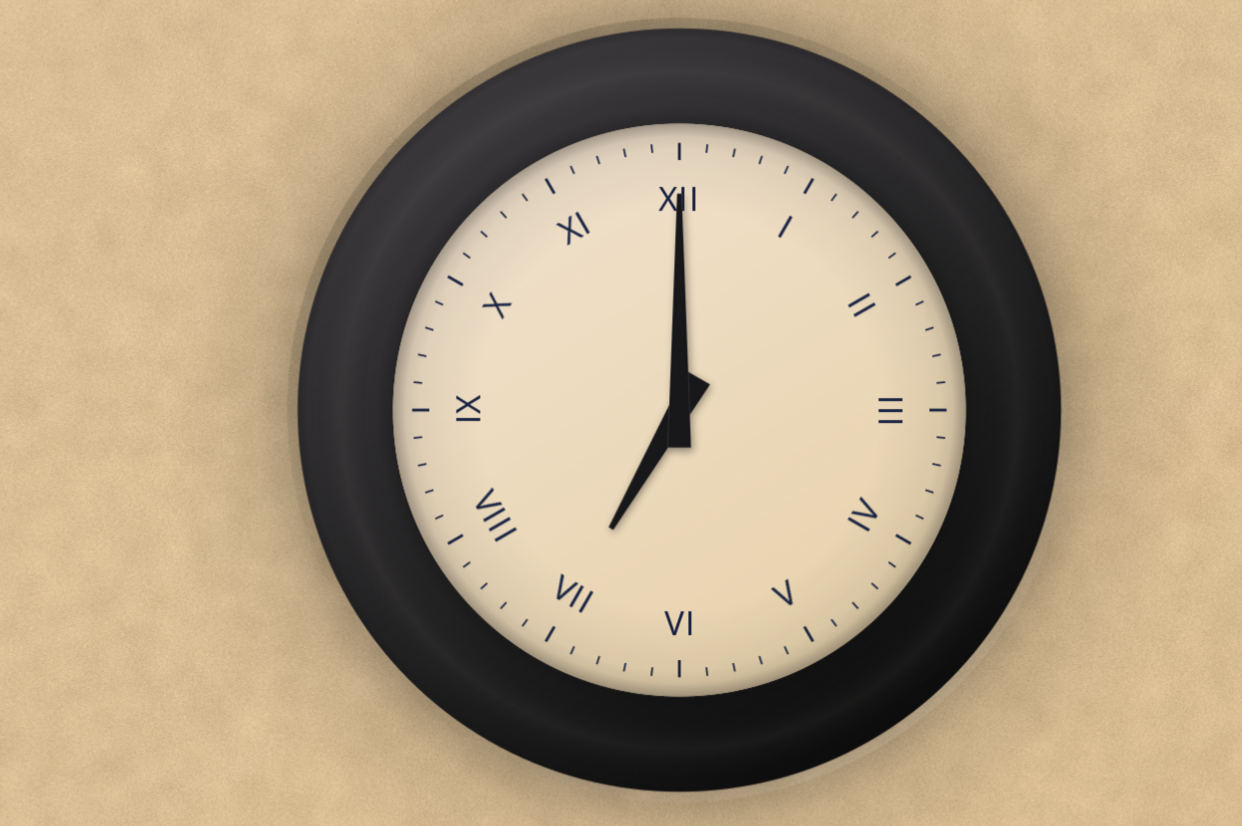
7:00
